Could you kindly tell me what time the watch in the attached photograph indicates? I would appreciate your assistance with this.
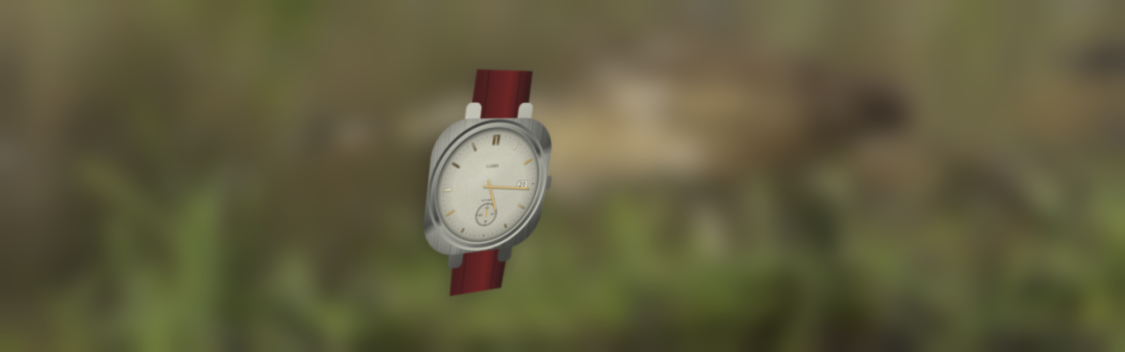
5:16
